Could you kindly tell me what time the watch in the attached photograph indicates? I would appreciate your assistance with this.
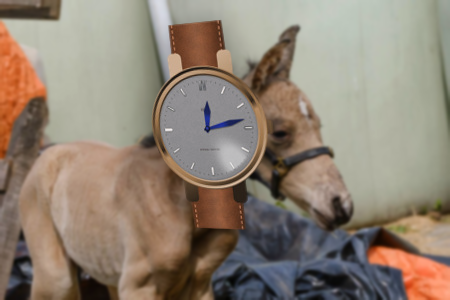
12:13
